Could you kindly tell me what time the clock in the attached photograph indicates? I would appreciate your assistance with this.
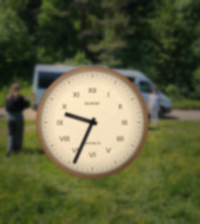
9:34
